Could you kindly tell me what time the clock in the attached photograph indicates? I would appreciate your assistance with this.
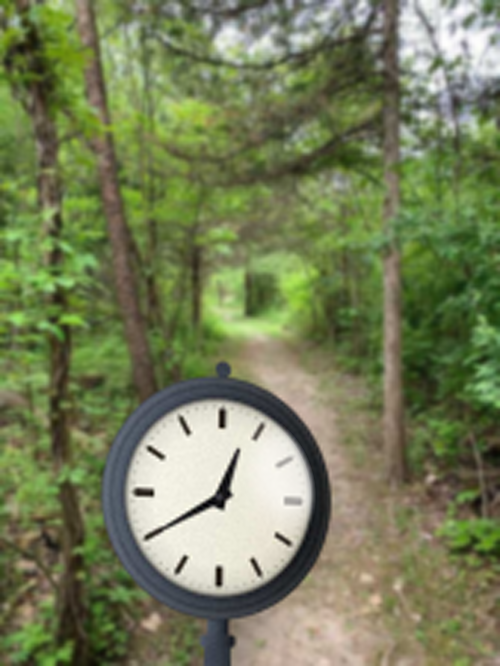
12:40
